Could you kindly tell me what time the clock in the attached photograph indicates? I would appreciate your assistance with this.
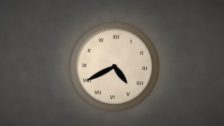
4:40
